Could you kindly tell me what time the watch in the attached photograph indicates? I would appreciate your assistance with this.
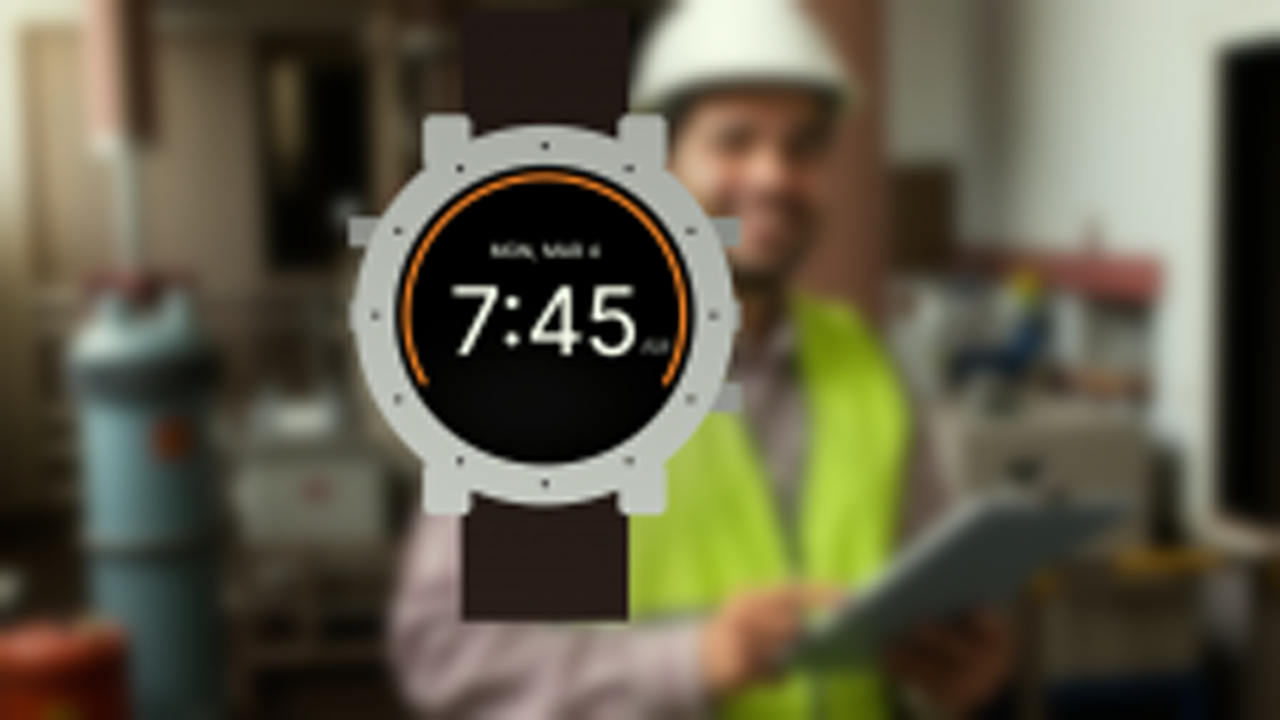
7:45
